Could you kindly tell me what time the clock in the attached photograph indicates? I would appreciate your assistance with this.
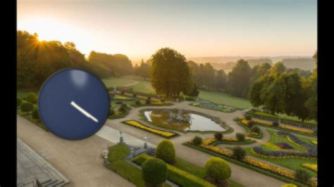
4:21
